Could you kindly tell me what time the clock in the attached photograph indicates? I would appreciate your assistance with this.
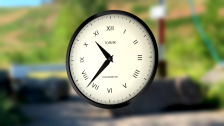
10:37
